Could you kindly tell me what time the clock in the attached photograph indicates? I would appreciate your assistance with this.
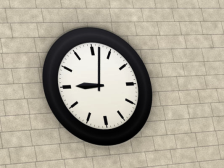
9:02
